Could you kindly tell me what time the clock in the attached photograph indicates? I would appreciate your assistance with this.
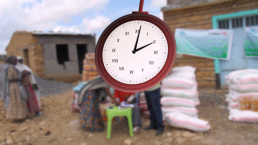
2:01
